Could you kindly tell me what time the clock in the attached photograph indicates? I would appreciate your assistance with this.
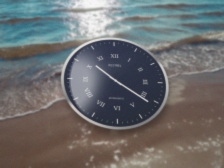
10:21
